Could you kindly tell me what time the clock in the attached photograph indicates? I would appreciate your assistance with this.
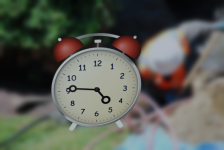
4:46
